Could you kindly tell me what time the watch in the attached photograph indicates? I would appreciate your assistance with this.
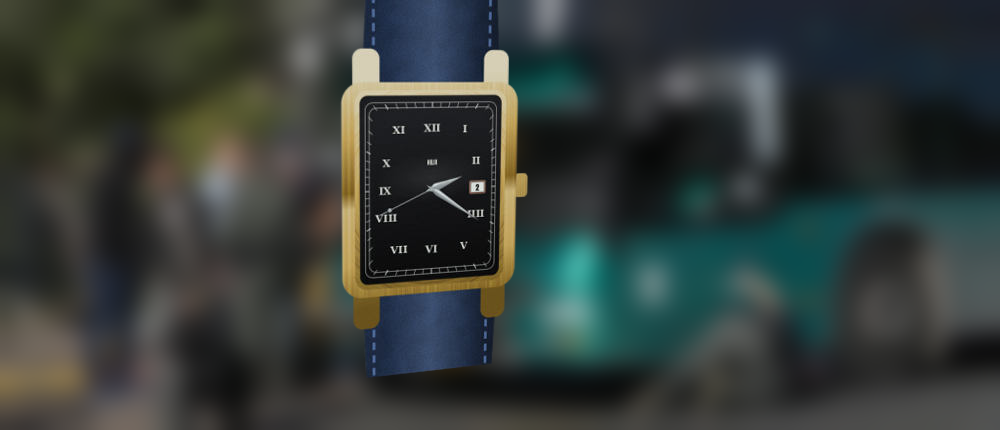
2:20:41
